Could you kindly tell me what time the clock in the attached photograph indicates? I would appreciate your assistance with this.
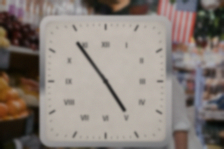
4:54
